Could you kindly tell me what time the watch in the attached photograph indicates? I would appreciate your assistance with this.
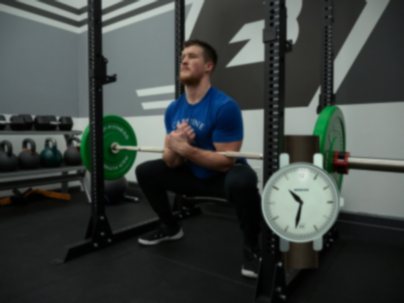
10:32
